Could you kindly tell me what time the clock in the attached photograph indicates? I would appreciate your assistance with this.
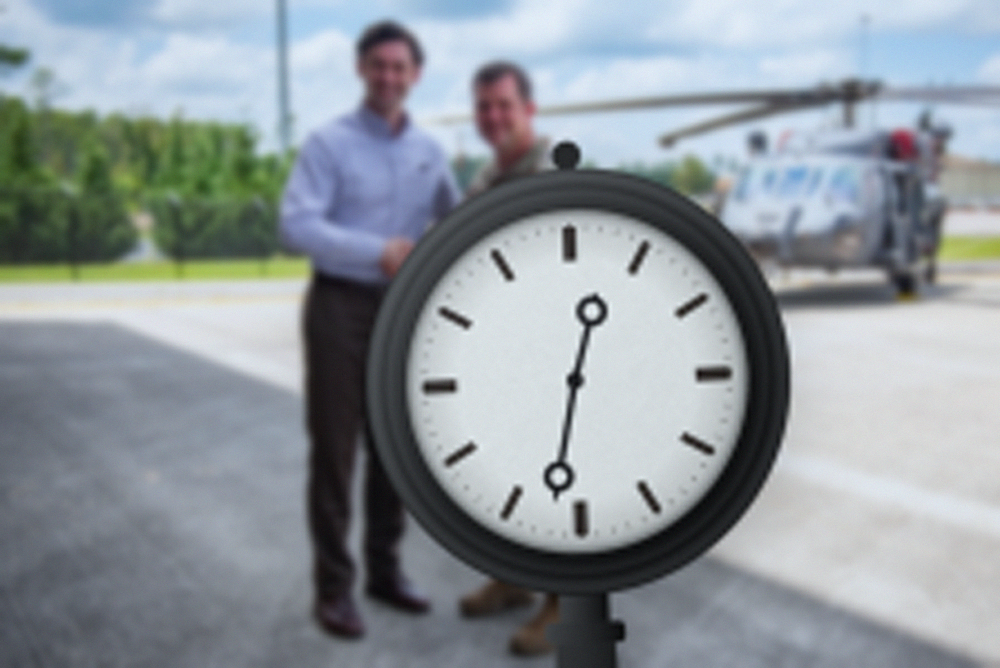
12:32
